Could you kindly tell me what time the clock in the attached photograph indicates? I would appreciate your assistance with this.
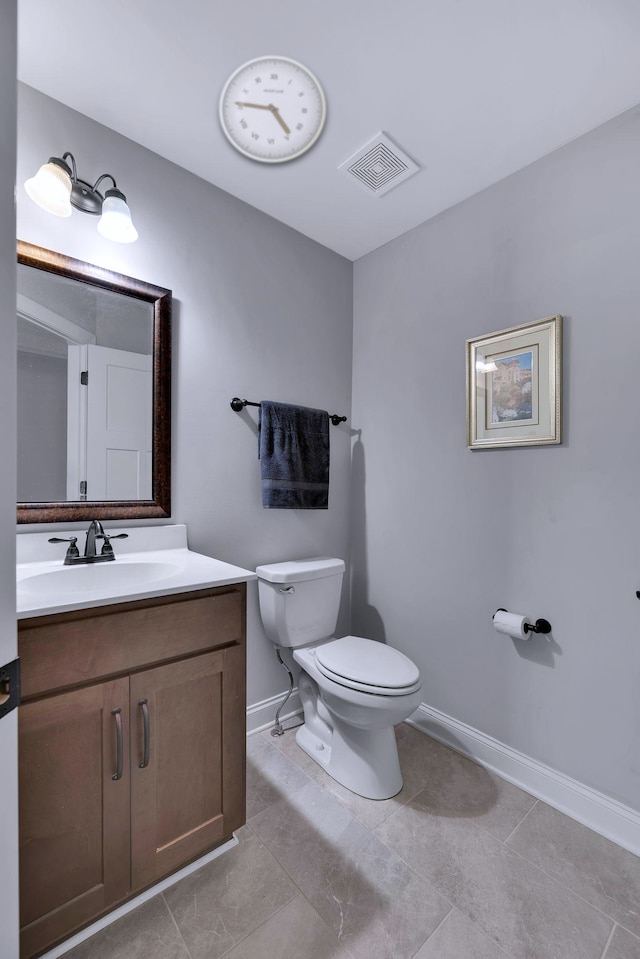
4:46
